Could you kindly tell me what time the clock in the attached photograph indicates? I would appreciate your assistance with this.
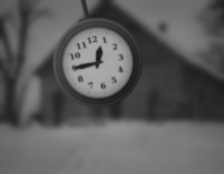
12:45
